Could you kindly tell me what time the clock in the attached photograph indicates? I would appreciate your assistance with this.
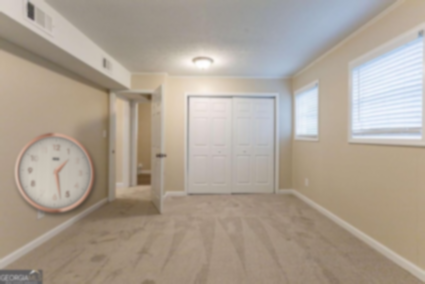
1:28
